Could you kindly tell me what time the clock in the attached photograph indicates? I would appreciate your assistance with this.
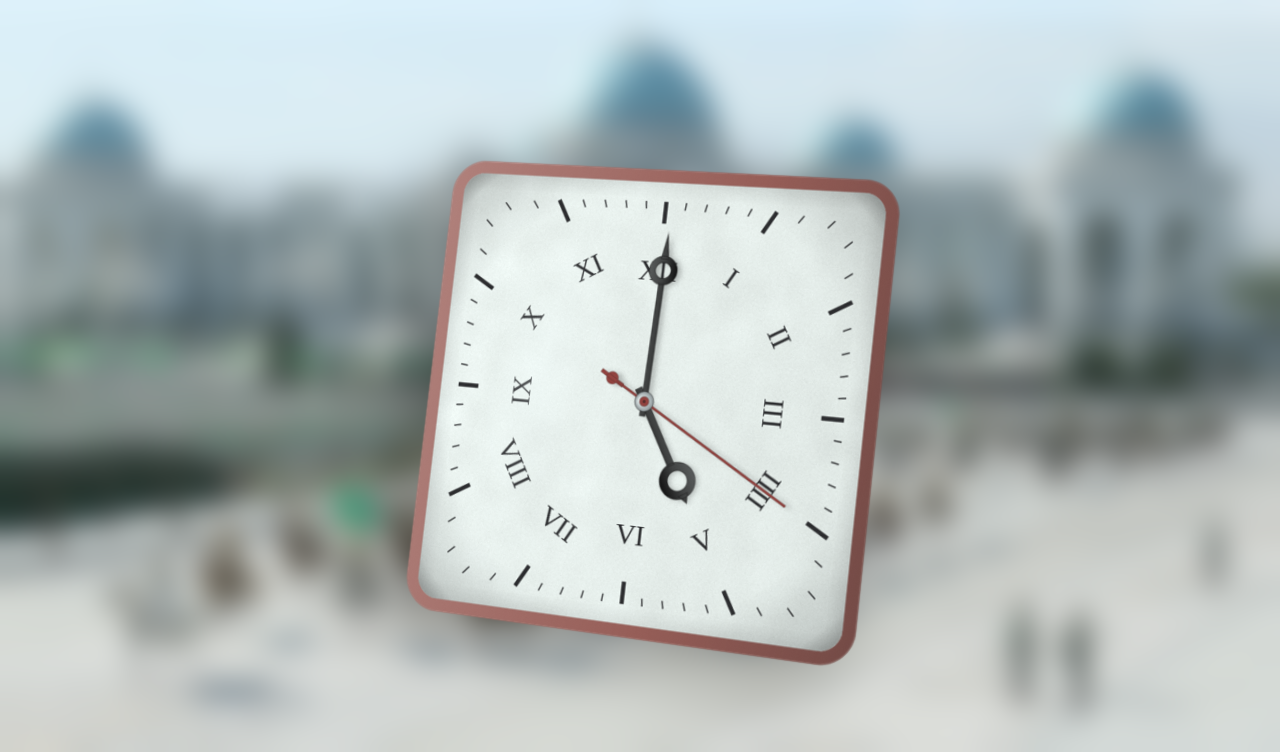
5:00:20
